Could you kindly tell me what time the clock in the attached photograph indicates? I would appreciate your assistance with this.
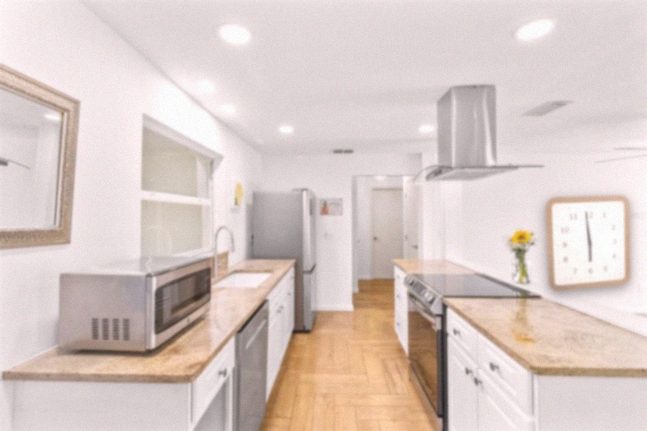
5:59
